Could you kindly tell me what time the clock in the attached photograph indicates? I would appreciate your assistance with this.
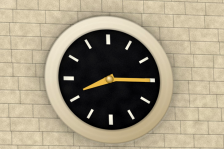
8:15
